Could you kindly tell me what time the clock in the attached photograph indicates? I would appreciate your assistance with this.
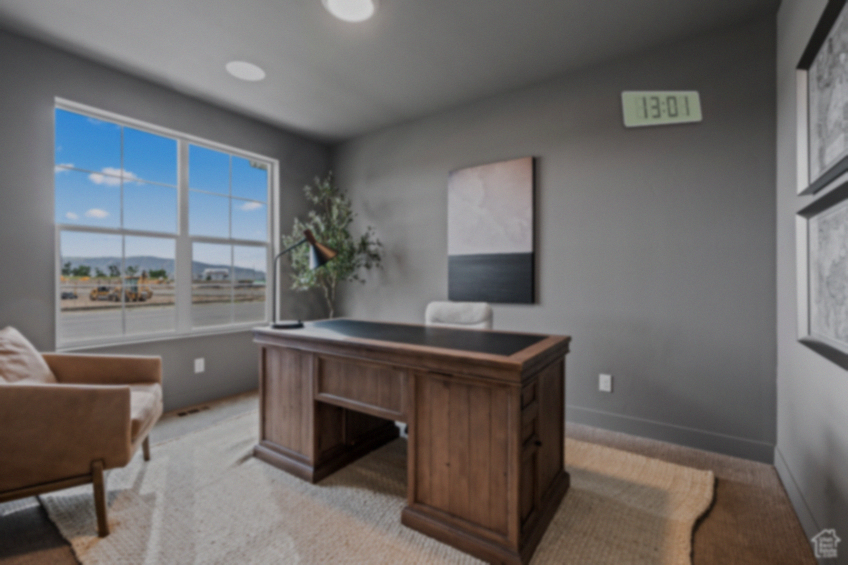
13:01
